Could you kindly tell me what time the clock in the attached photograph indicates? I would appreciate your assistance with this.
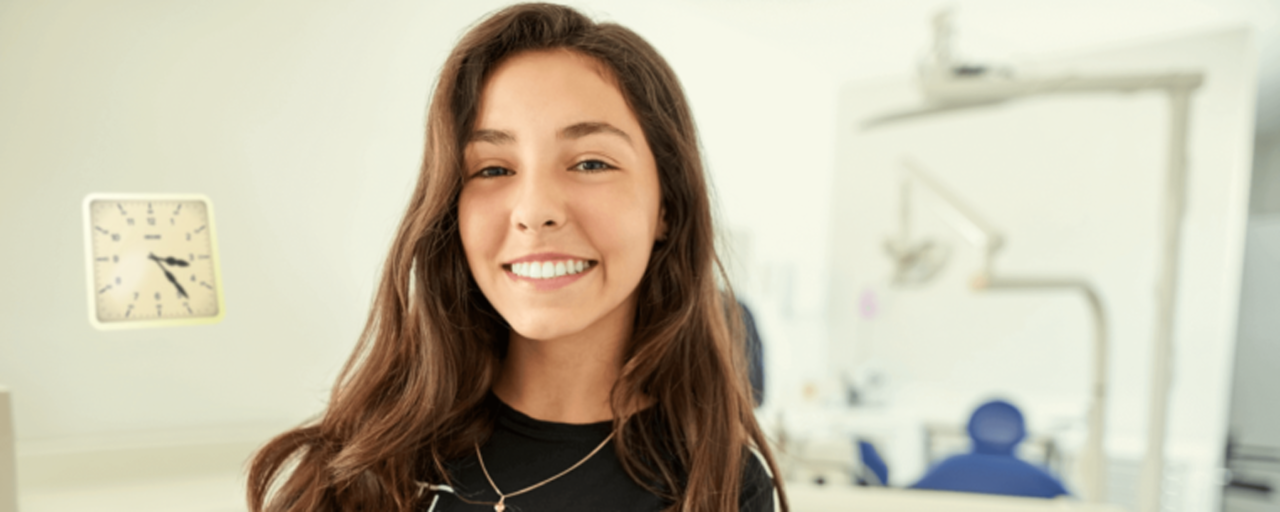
3:24
